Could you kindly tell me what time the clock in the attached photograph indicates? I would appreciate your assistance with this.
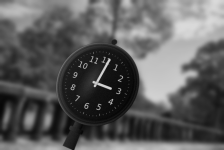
3:01
